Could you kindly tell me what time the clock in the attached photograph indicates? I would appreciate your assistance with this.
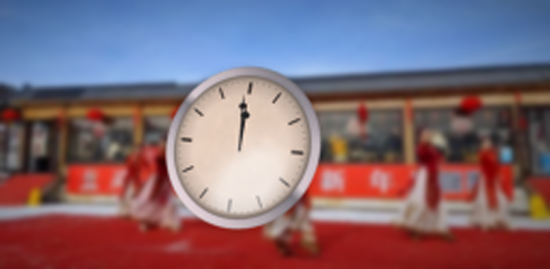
11:59
